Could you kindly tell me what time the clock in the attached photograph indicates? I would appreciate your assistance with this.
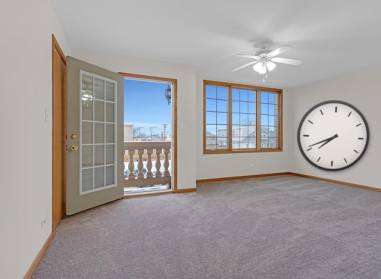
7:41
